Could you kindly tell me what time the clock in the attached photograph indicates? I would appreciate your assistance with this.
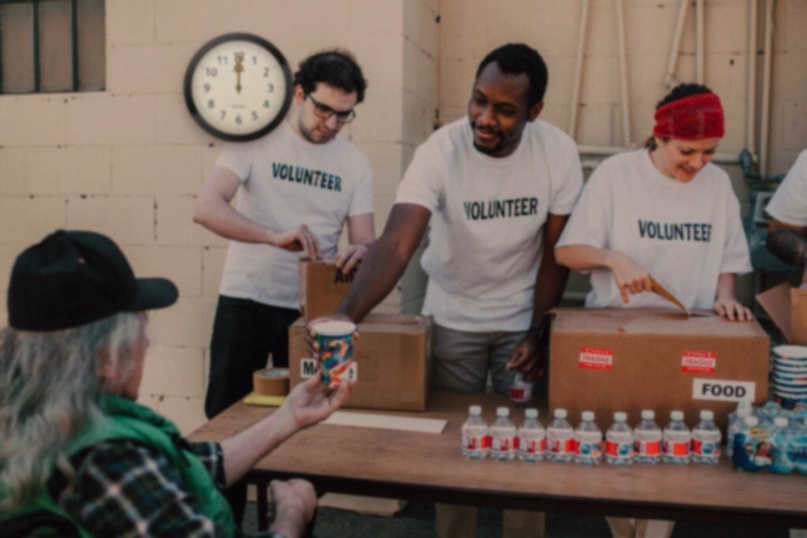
12:00
